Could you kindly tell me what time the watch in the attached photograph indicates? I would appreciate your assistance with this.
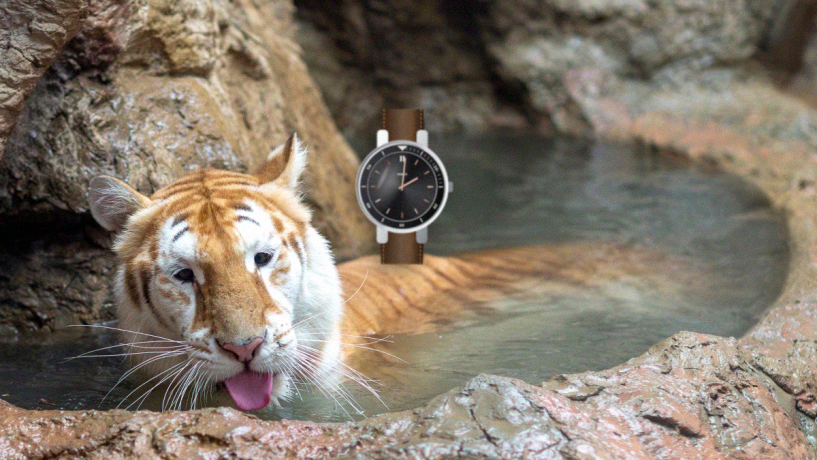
2:01
